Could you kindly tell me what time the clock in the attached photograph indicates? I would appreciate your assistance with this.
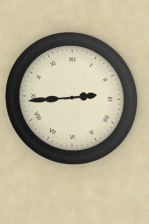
2:44
